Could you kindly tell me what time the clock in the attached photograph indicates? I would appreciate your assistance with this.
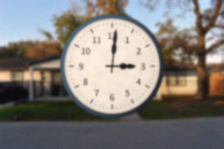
3:01
